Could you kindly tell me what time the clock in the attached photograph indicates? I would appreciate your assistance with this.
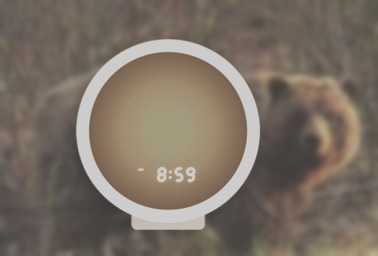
8:59
